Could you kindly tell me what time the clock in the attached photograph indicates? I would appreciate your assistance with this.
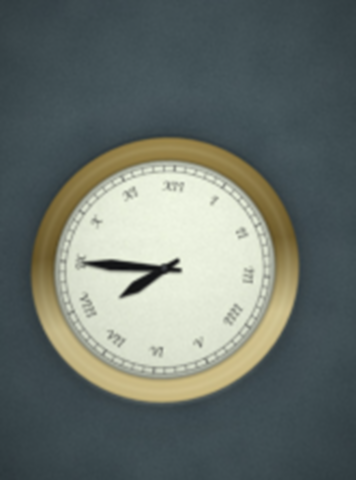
7:45
